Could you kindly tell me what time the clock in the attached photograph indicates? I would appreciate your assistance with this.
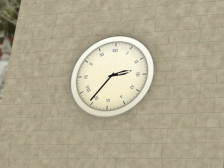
2:36
